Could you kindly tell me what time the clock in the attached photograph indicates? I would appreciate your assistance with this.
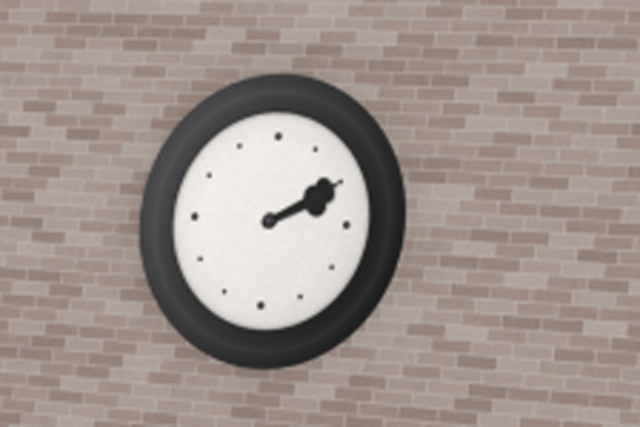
2:10
